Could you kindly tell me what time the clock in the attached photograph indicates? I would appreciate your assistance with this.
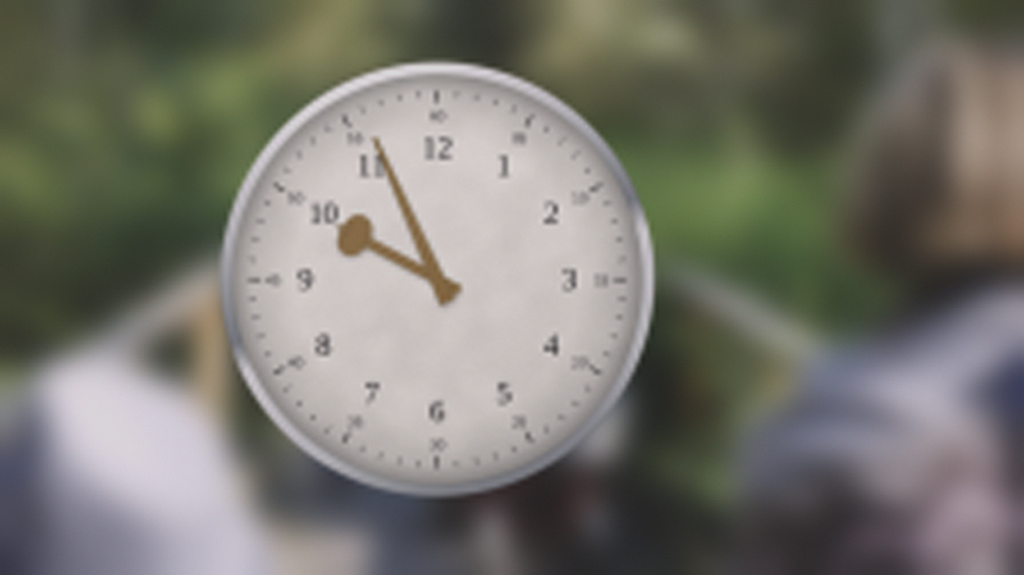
9:56
